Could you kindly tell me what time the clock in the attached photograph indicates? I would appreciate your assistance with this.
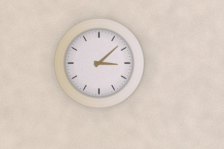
3:08
